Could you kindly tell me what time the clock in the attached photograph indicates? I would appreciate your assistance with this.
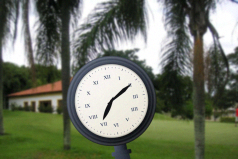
7:10
